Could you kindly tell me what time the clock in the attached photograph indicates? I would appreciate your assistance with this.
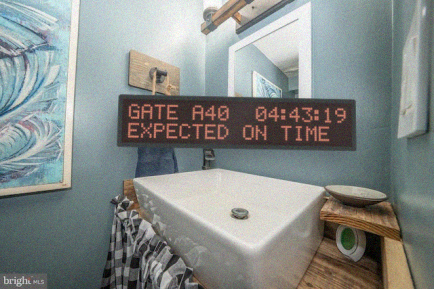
4:43:19
